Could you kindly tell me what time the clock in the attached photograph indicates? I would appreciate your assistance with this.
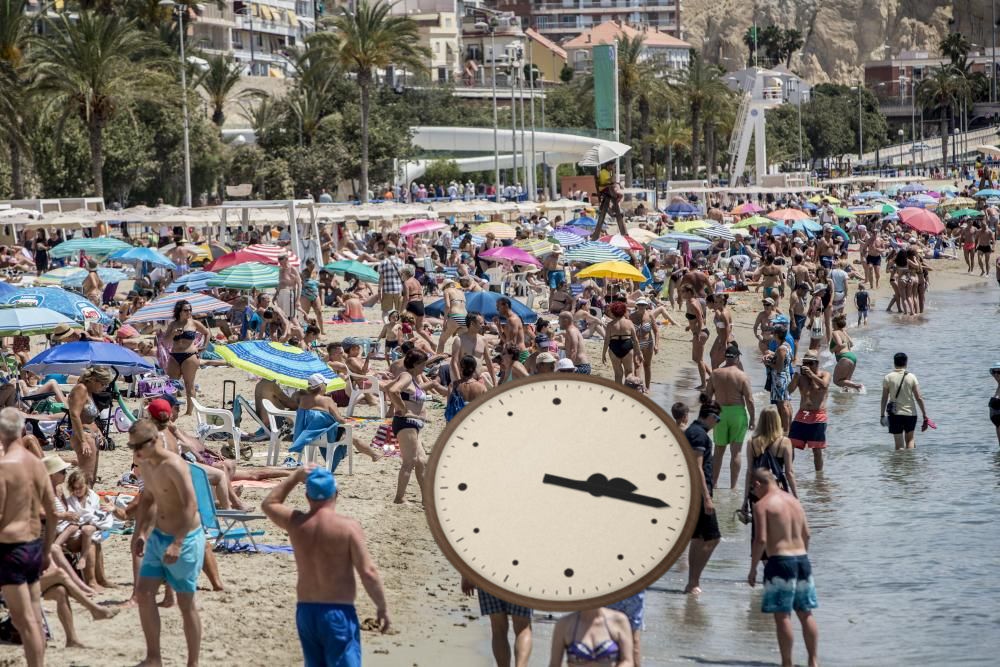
3:18
